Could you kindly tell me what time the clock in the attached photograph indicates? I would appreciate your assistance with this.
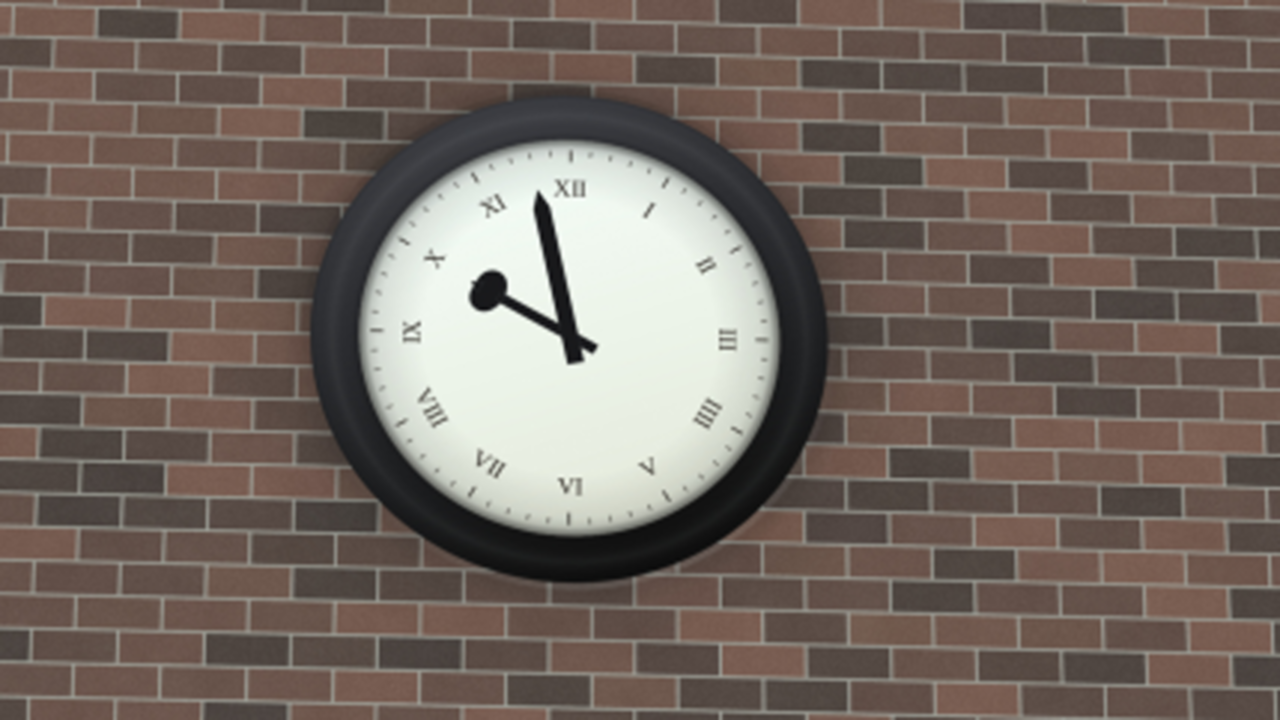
9:58
